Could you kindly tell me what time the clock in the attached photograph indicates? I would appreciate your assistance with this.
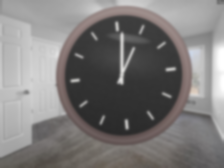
1:01
